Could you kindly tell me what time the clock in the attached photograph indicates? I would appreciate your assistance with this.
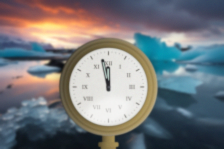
11:58
